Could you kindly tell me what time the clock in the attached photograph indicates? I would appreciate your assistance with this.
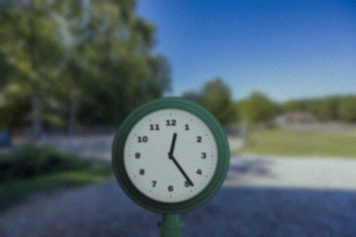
12:24
